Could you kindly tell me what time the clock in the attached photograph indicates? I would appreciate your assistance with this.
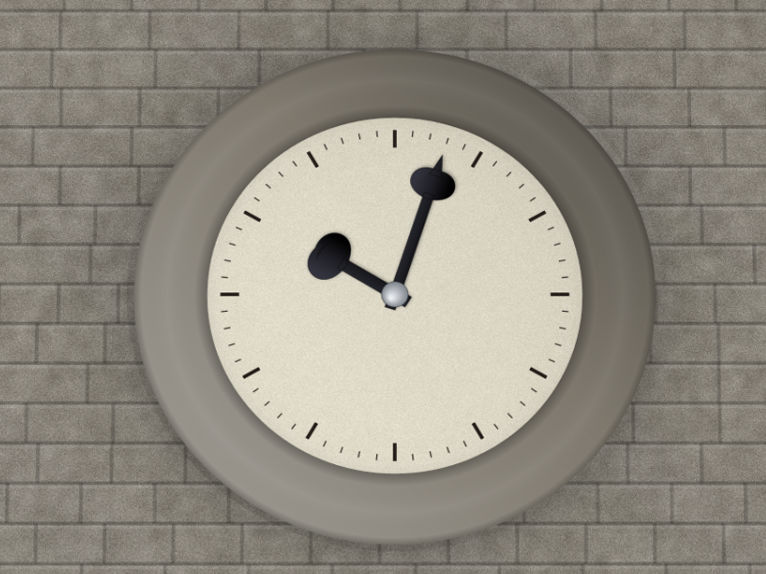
10:03
